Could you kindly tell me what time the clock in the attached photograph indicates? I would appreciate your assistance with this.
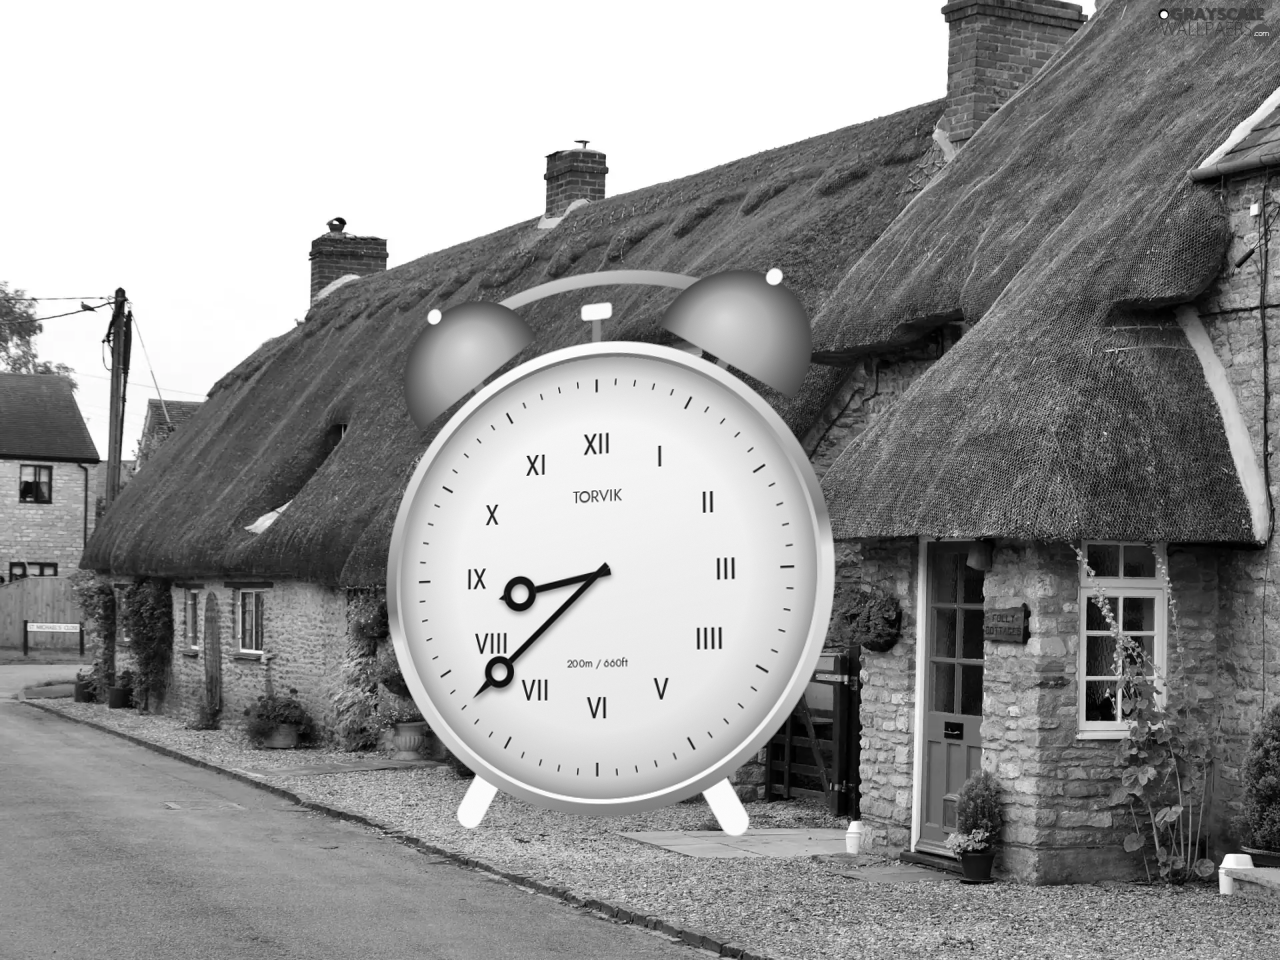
8:38
